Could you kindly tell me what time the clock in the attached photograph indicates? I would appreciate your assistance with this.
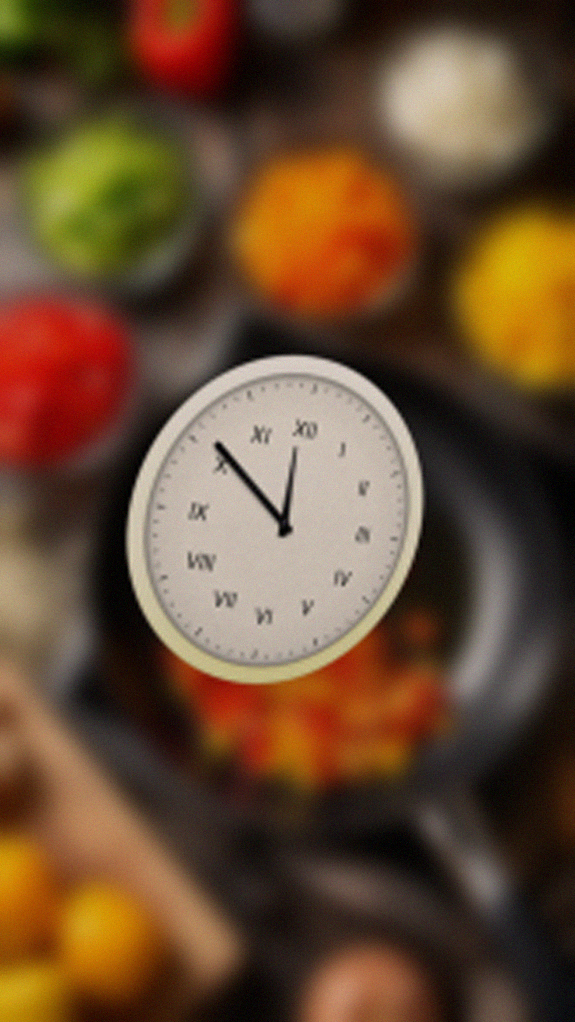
11:51
